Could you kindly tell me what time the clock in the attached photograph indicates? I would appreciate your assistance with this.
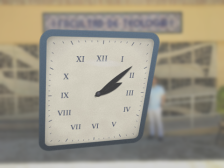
2:08
